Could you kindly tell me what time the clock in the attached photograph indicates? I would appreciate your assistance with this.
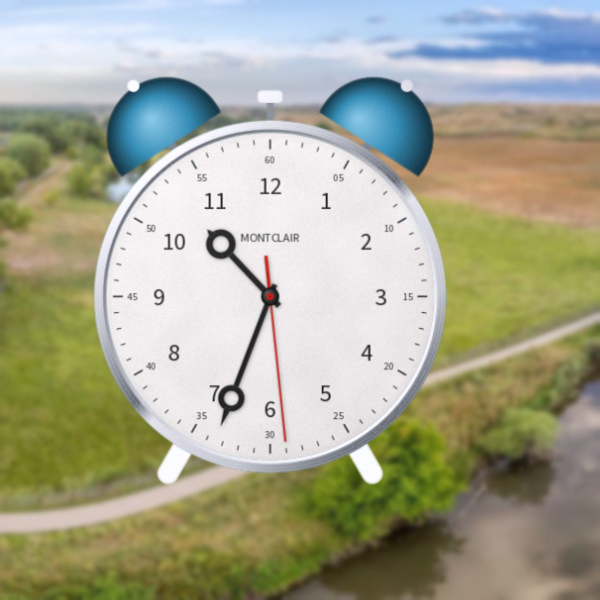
10:33:29
